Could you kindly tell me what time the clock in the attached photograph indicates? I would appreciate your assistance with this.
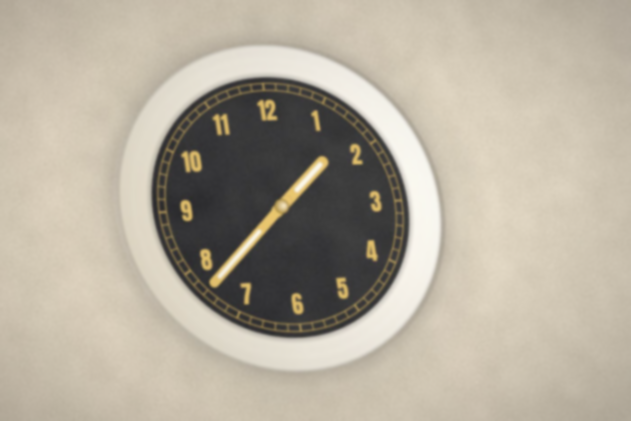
1:38
